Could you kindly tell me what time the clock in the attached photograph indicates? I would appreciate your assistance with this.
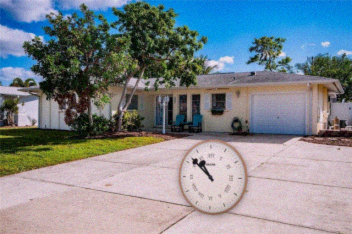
10:52
